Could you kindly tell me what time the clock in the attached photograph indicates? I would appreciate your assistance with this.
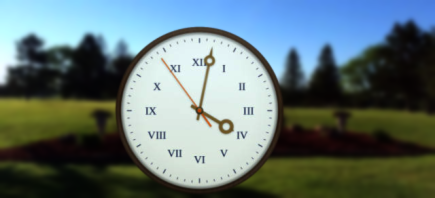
4:01:54
